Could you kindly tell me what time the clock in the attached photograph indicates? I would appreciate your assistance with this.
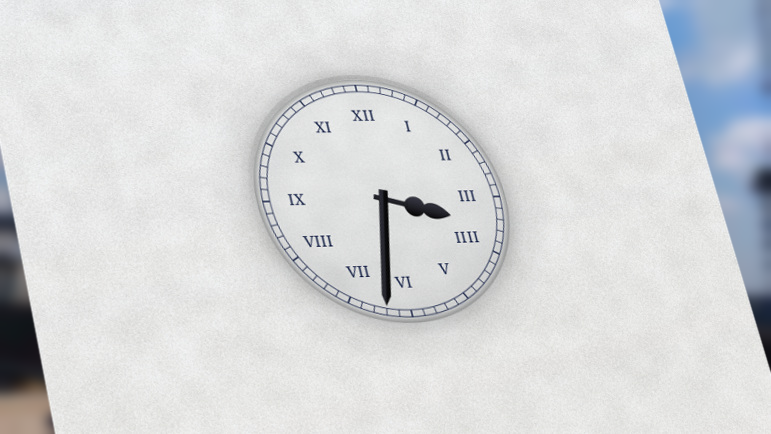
3:32
